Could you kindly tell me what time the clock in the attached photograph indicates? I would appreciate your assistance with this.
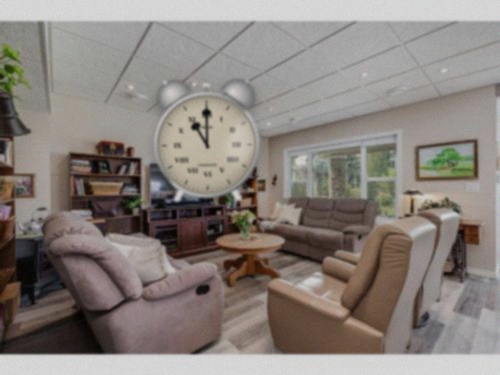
11:00
